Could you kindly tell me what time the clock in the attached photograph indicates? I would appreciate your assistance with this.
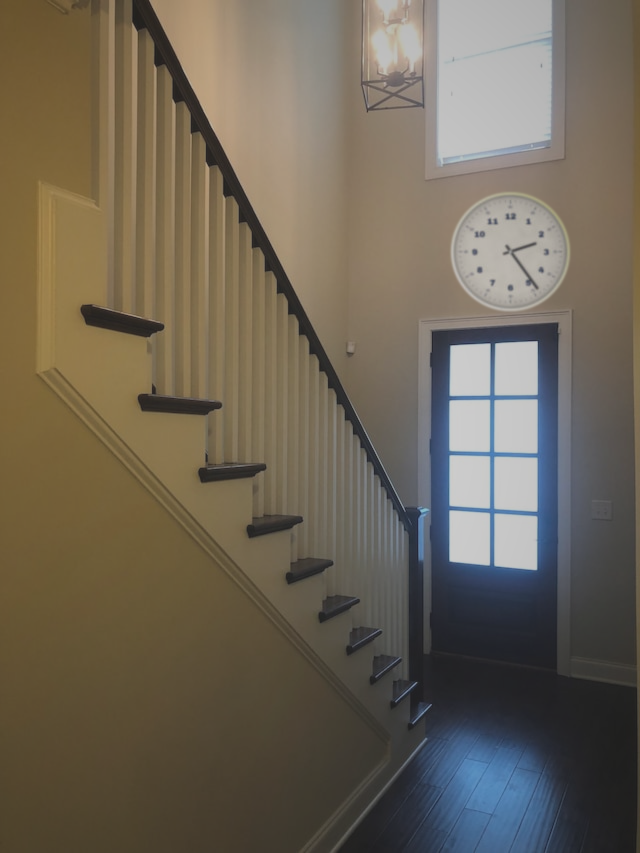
2:24
